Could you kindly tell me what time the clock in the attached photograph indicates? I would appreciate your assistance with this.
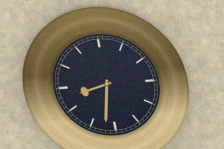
8:32
